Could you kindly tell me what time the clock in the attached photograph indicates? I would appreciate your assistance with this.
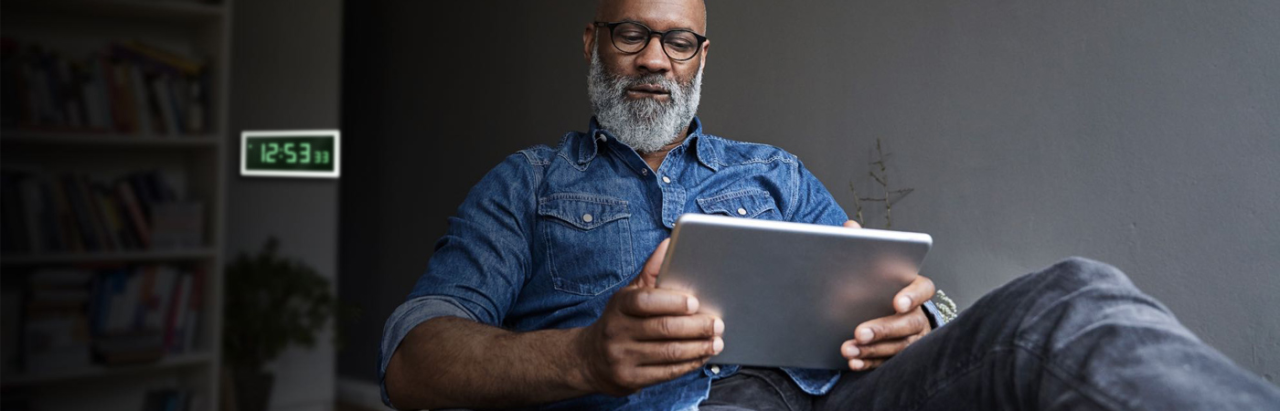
12:53
